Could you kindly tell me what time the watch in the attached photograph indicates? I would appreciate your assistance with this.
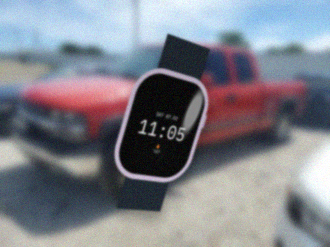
11:05
